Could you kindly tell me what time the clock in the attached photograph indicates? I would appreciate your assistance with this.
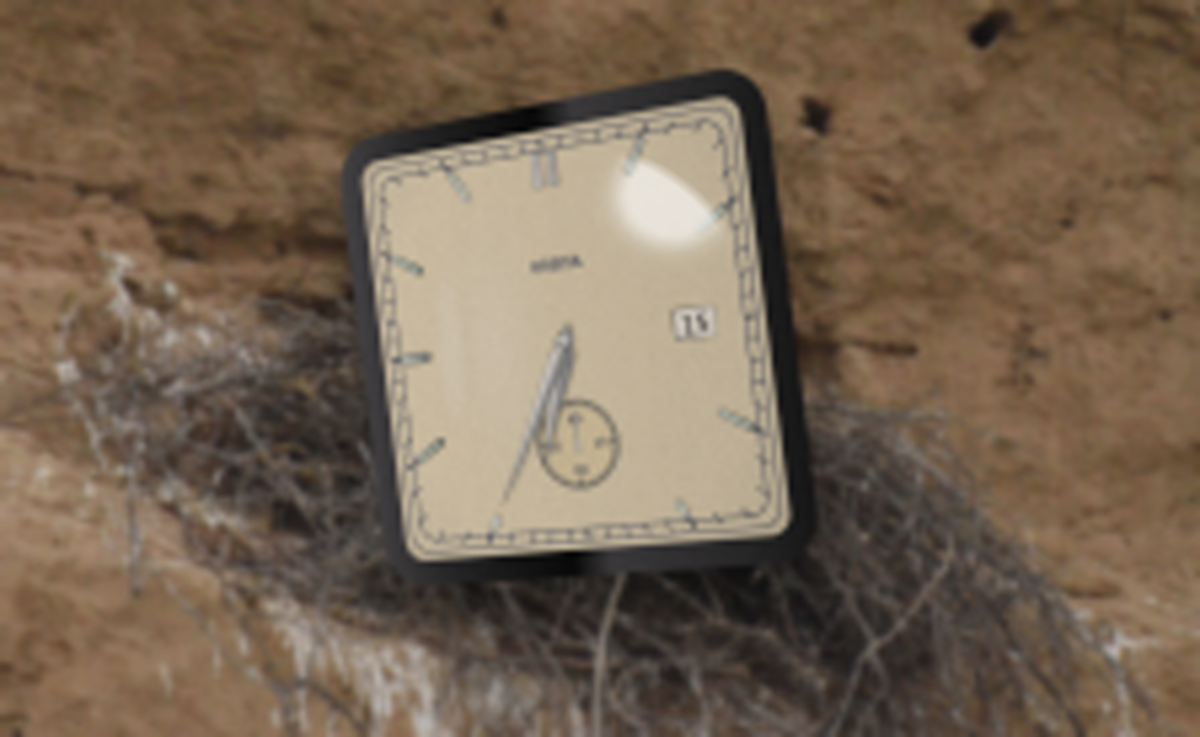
6:35
